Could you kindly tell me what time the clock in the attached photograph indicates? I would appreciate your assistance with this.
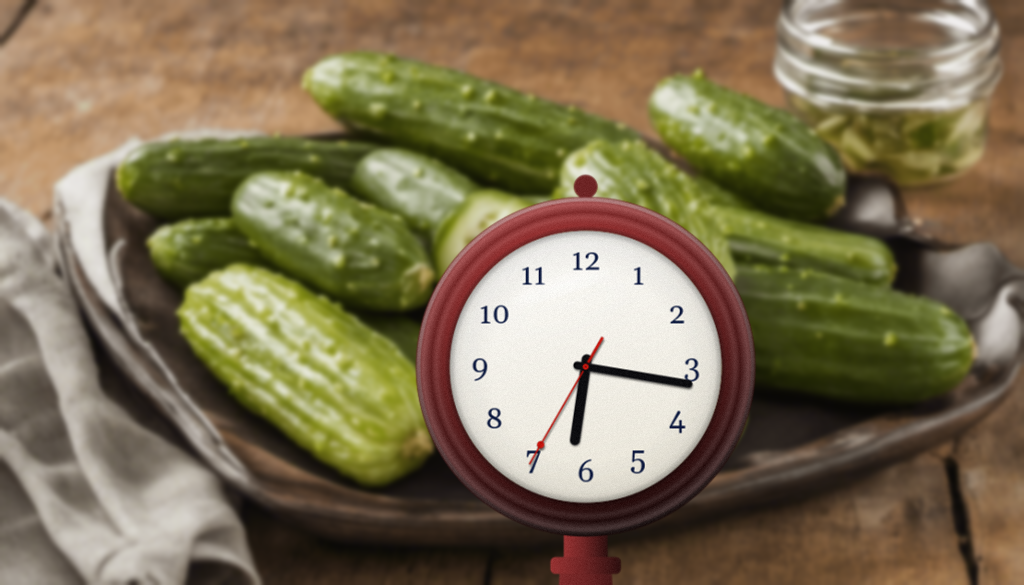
6:16:35
